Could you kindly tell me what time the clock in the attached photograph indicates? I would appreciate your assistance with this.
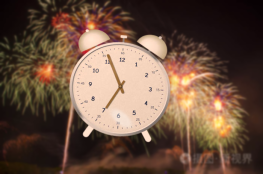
6:56
